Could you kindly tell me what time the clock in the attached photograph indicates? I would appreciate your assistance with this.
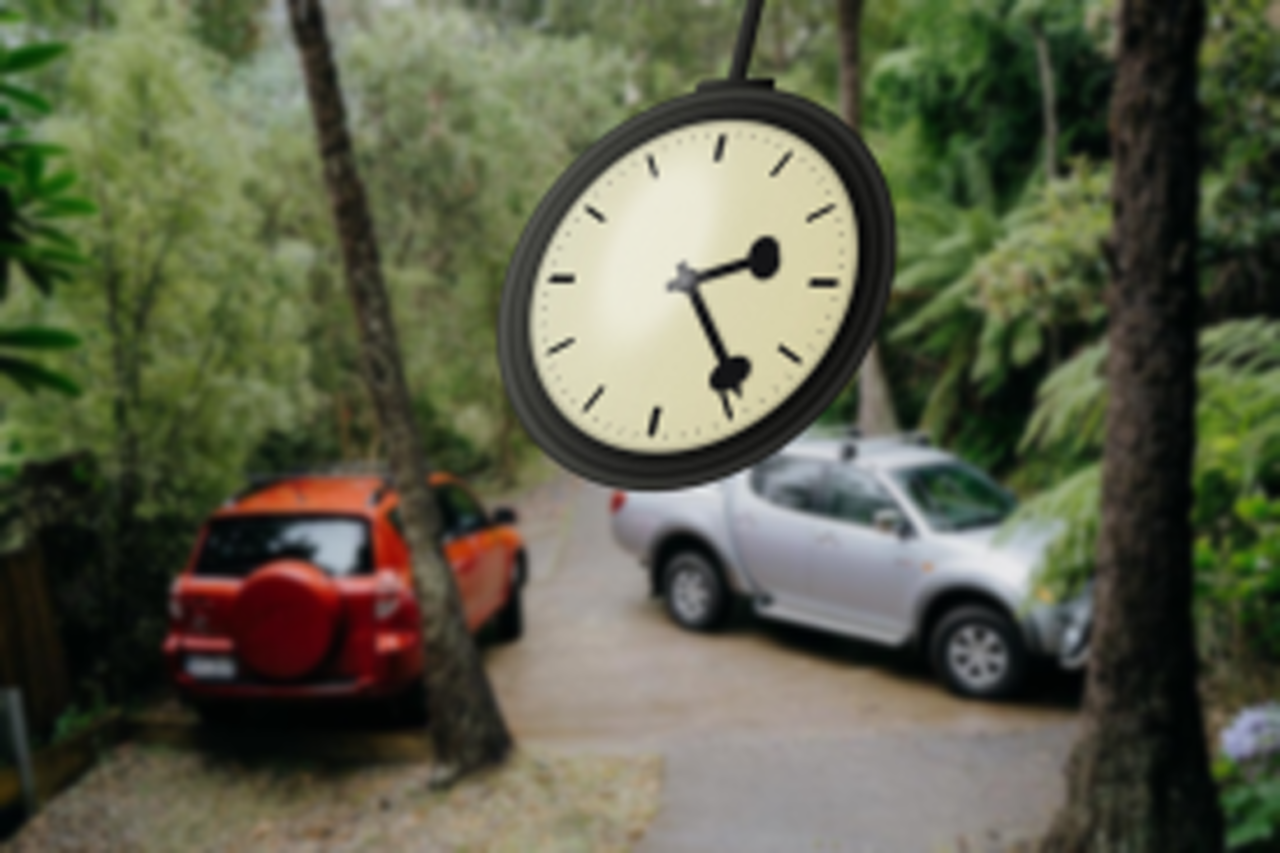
2:24
